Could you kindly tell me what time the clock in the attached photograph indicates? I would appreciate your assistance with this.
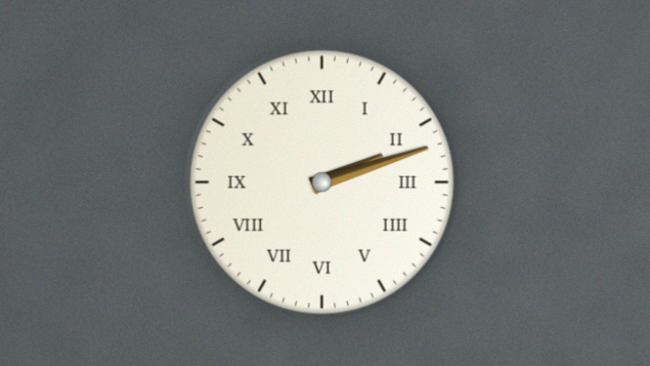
2:12
